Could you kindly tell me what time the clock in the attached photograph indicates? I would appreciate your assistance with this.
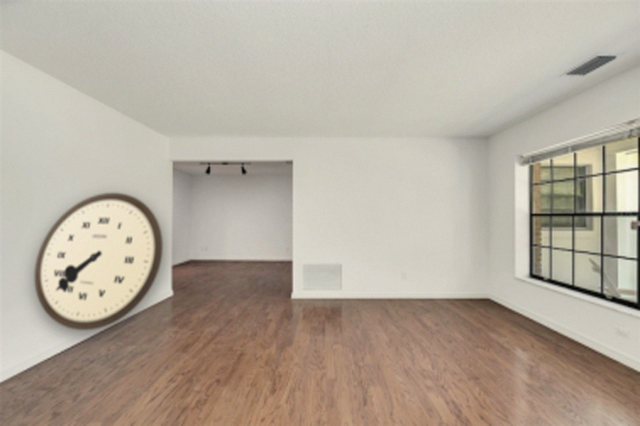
7:37
